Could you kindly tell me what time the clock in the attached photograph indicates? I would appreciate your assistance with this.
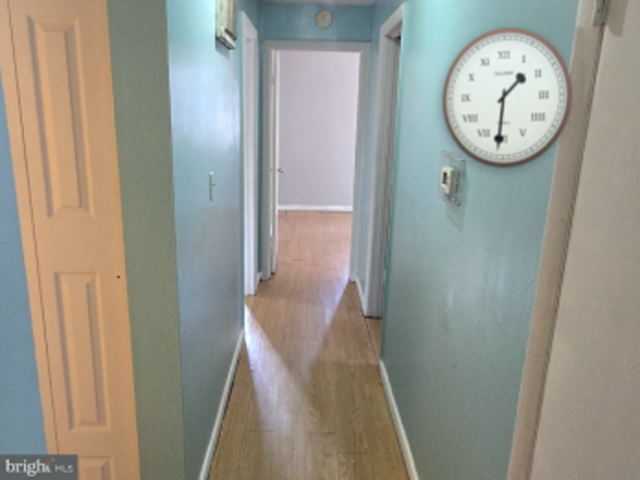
1:31
